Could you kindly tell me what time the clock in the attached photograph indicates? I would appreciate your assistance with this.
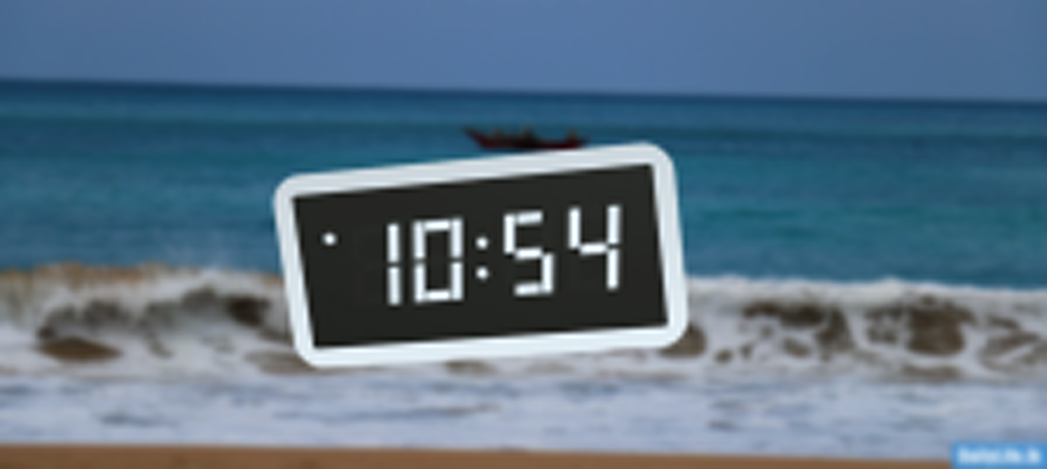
10:54
